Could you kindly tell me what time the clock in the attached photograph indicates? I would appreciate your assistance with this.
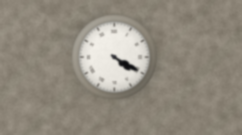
4:20
